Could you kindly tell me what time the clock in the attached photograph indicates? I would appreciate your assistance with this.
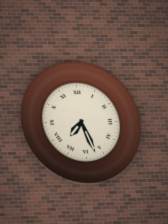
7:27
